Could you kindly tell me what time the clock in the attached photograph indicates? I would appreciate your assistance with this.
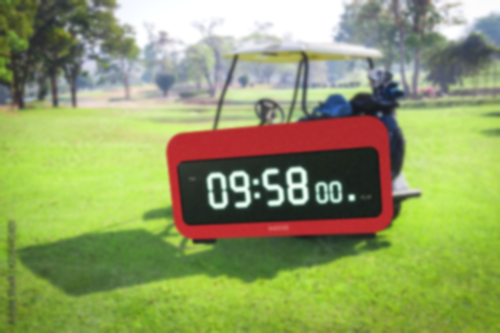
9:58:00
